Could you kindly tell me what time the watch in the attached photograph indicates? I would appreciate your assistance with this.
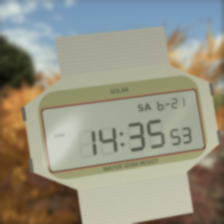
14:35:53
